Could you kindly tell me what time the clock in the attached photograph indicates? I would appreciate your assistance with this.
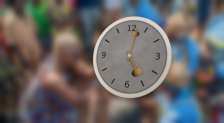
5:02
